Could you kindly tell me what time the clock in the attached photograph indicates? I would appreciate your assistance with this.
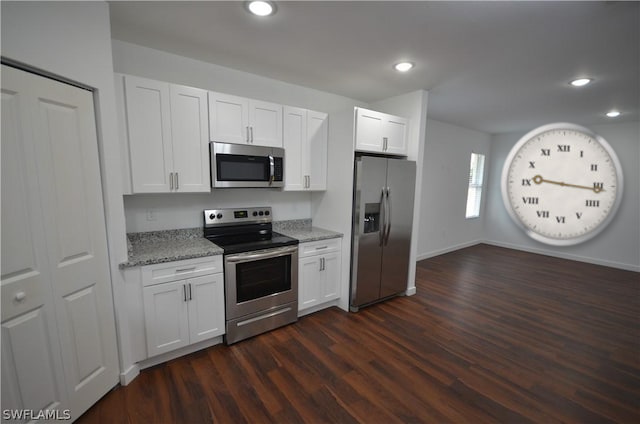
9:16
